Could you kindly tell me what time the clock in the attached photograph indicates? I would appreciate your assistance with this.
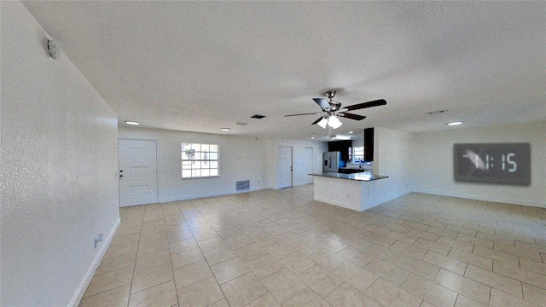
11:15
